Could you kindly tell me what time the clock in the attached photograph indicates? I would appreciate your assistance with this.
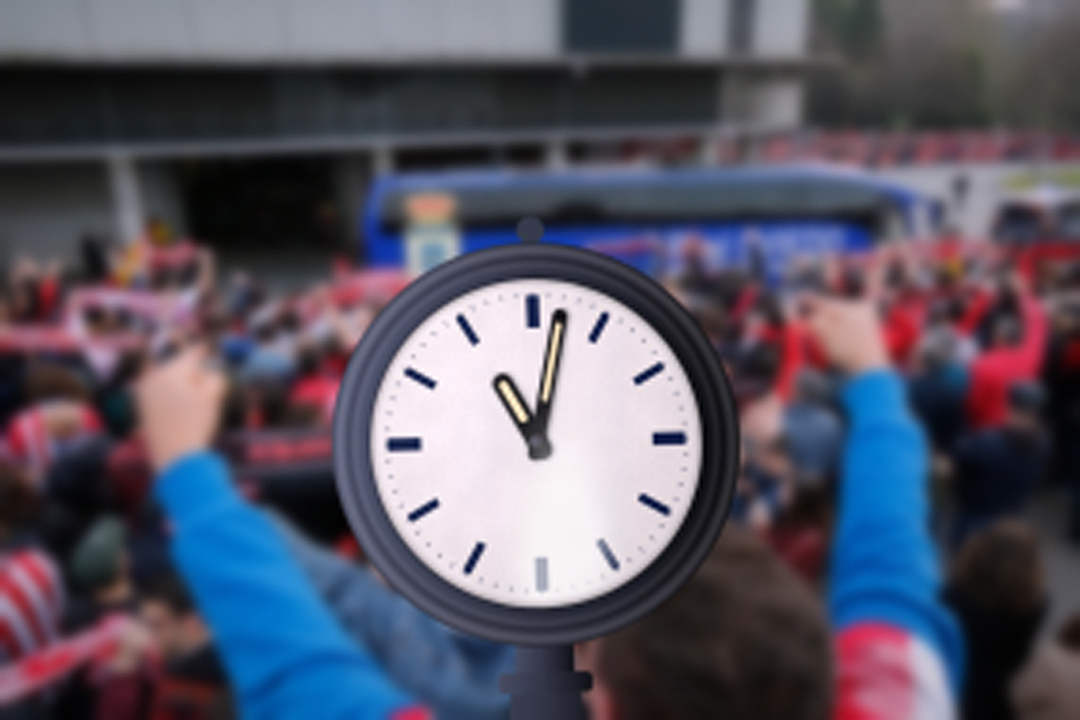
11:02
